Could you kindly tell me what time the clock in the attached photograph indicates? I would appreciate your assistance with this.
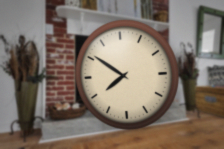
7:51
